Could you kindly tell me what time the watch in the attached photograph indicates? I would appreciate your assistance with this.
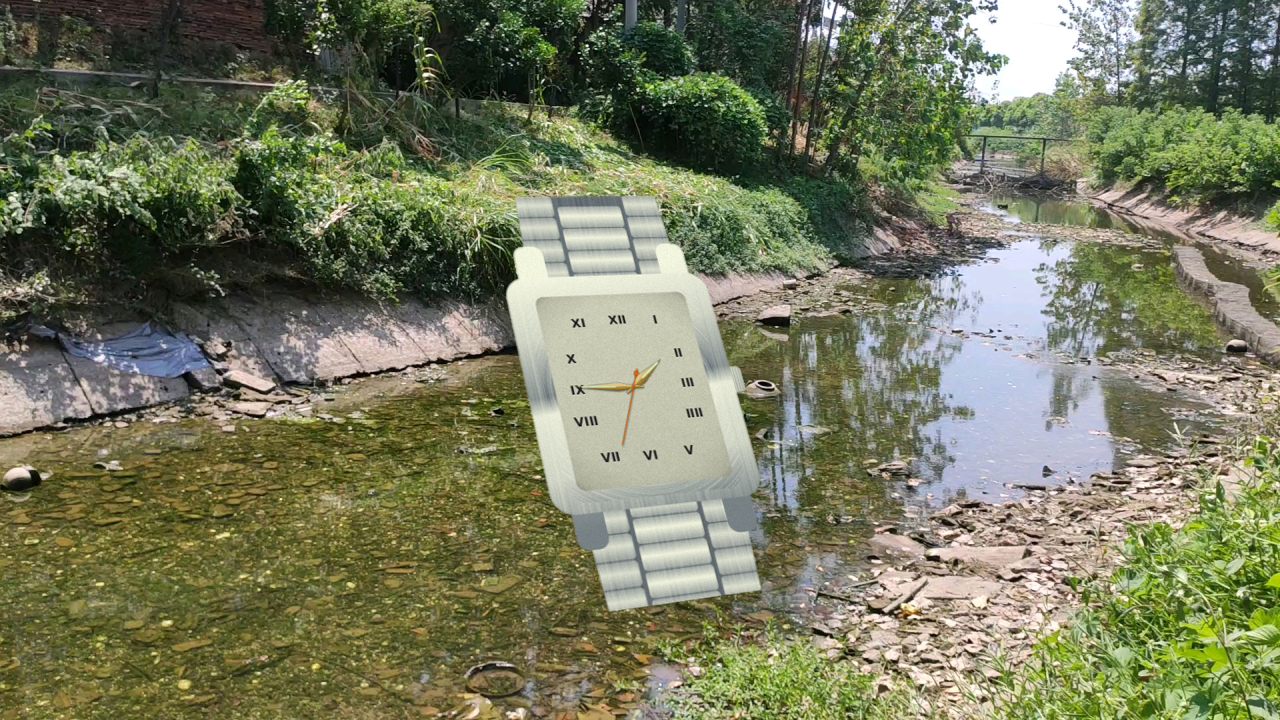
1:45:34
